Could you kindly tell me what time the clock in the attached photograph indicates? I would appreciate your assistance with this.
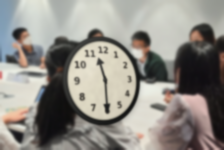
11:30
